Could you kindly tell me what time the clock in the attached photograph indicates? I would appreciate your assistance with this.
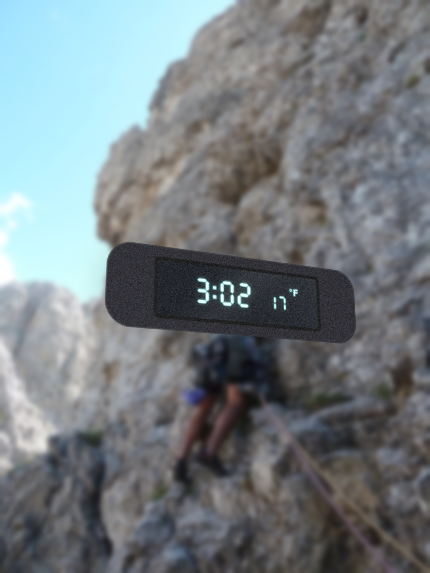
3:02
